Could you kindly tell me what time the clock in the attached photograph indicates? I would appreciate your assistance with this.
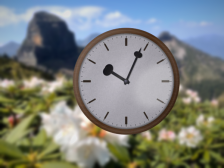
10:04
